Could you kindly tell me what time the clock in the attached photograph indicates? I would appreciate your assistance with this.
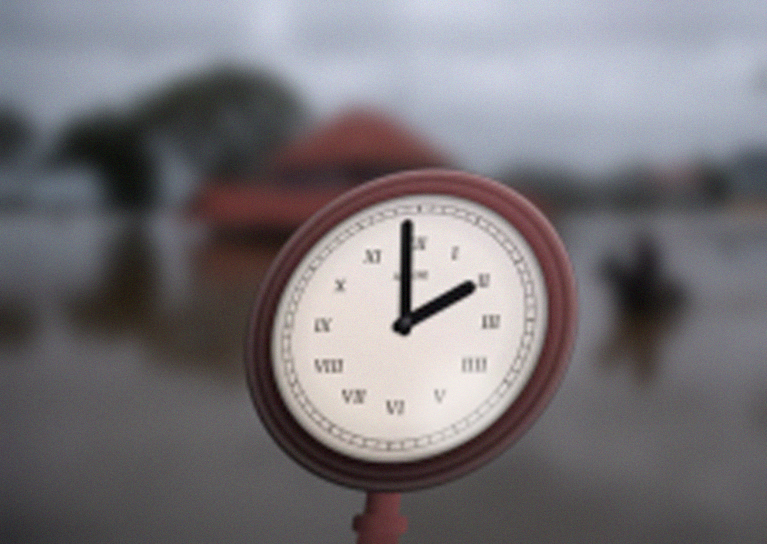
1:59
